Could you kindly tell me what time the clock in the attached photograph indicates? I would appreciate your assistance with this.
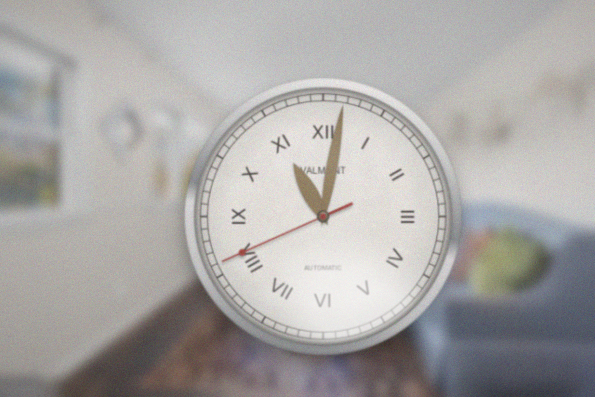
11:01:41
